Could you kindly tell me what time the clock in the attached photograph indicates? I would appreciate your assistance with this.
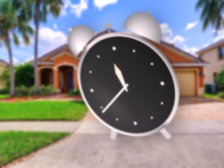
11:39
